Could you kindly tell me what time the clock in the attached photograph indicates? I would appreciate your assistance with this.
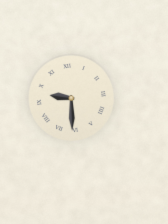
9:31
